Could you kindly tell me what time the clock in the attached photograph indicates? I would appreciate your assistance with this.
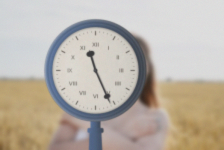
11:26
